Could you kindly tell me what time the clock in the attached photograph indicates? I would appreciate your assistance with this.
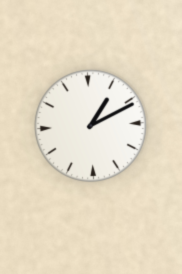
1:11
